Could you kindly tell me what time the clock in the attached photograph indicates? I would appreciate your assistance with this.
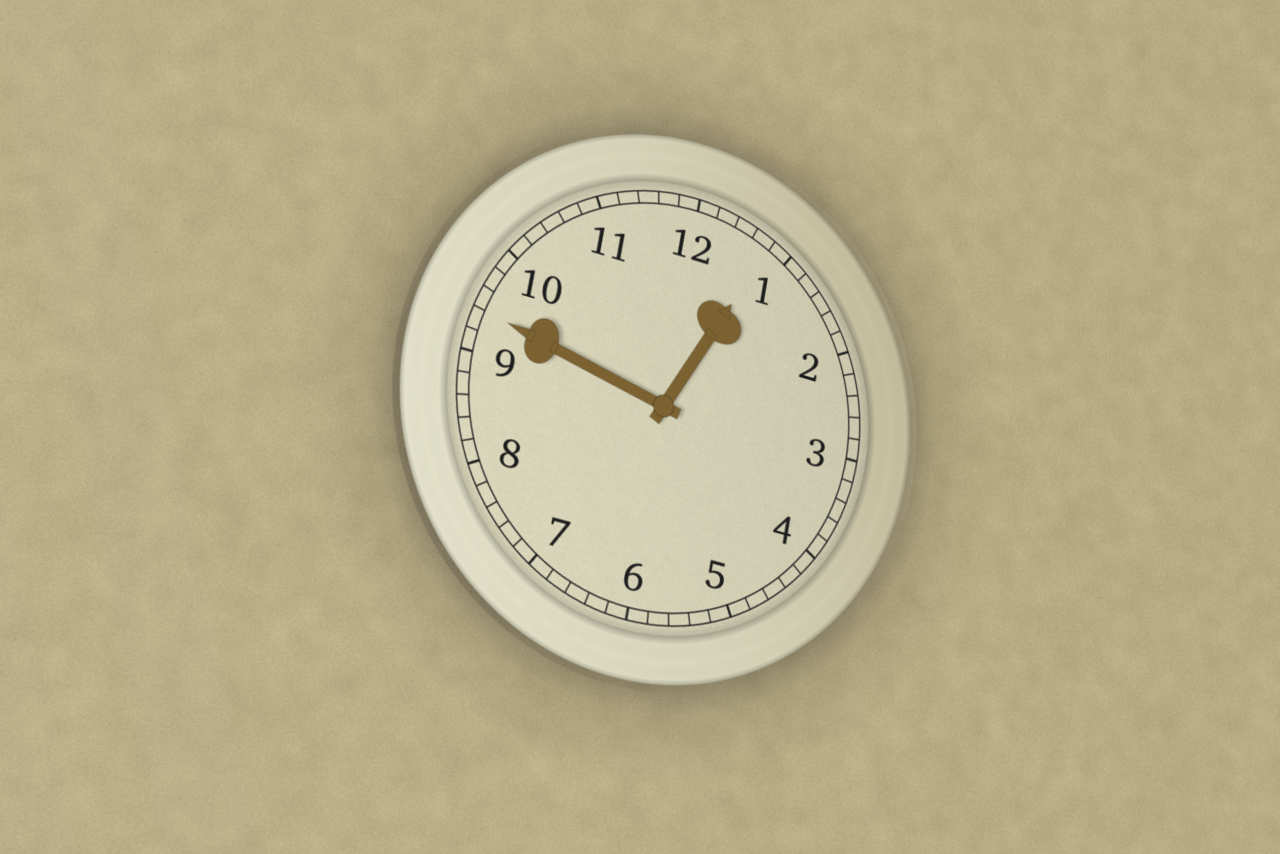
12:47
